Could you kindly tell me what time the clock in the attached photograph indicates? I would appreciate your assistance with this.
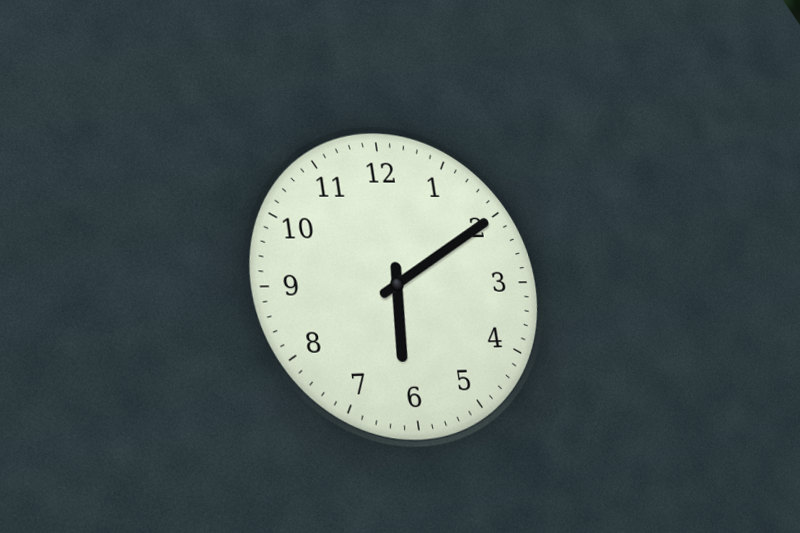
6:10
